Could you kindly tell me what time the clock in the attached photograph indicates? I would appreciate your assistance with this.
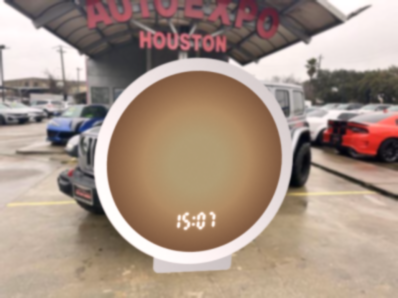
15:07
